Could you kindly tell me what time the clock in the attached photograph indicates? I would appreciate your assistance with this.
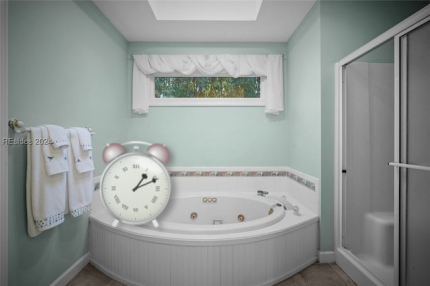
1:11
